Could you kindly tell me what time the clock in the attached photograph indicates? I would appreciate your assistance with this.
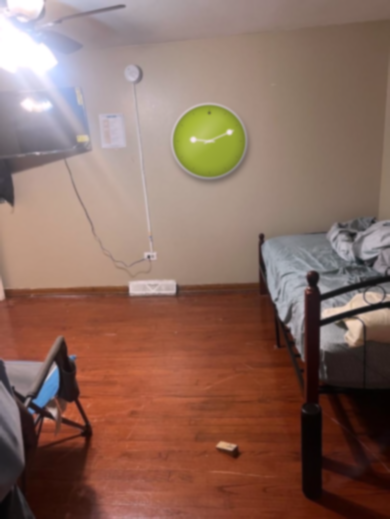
9:11
